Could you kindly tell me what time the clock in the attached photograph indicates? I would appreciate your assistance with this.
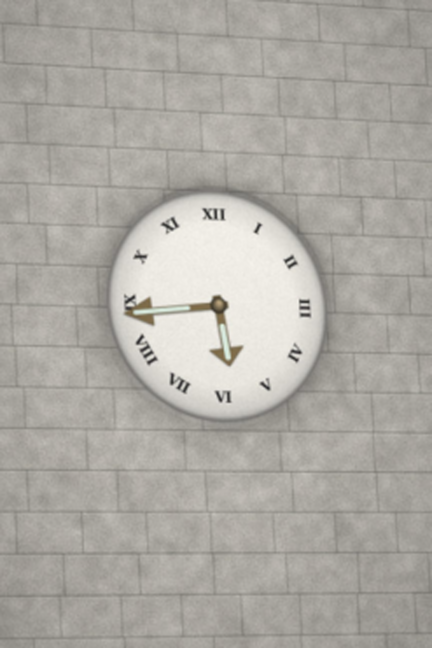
5:44
